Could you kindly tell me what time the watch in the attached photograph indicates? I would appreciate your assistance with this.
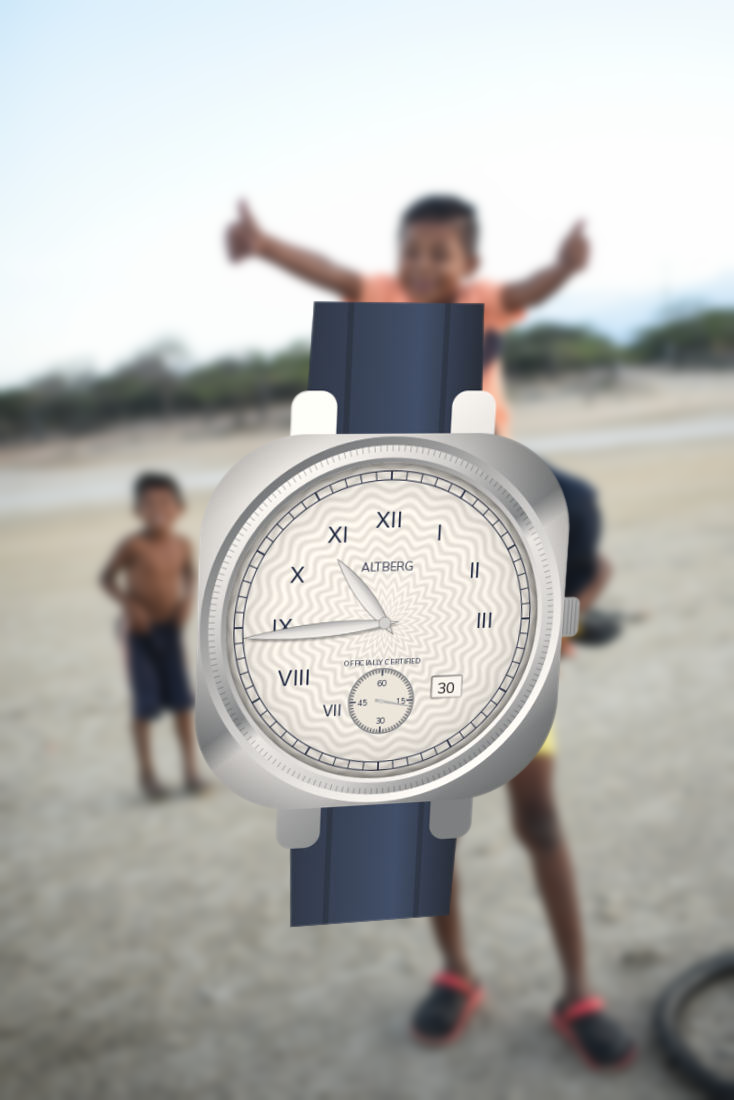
10:44:17
